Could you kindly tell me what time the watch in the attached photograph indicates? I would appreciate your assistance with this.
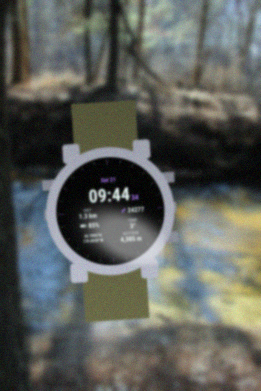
9:44
